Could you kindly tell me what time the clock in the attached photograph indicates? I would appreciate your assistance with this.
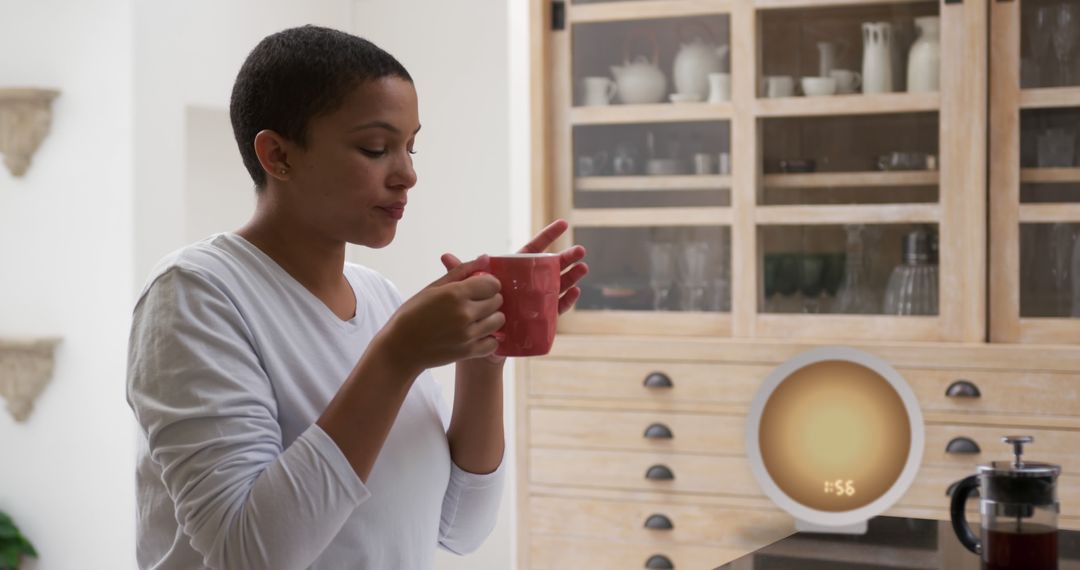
1:56
